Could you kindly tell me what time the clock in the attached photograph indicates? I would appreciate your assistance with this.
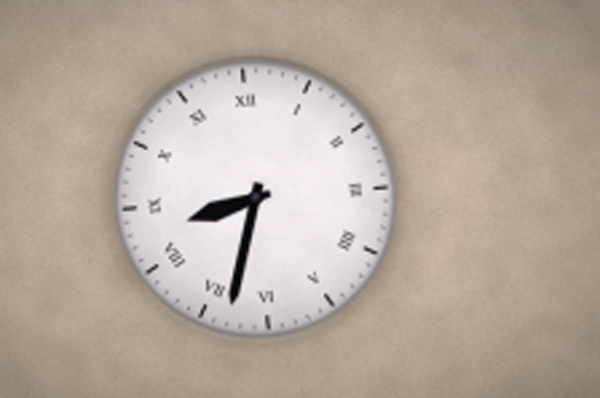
8:33
